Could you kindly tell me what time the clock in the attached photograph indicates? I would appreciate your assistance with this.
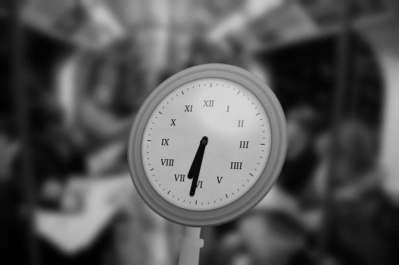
6:31
